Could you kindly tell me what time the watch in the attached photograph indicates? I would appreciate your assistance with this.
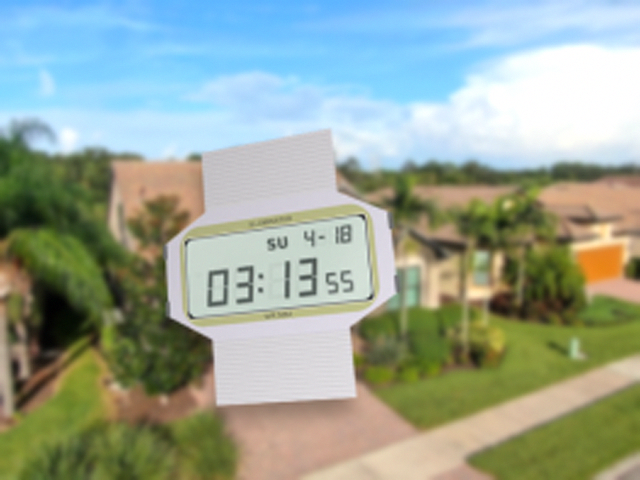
3:13:55
